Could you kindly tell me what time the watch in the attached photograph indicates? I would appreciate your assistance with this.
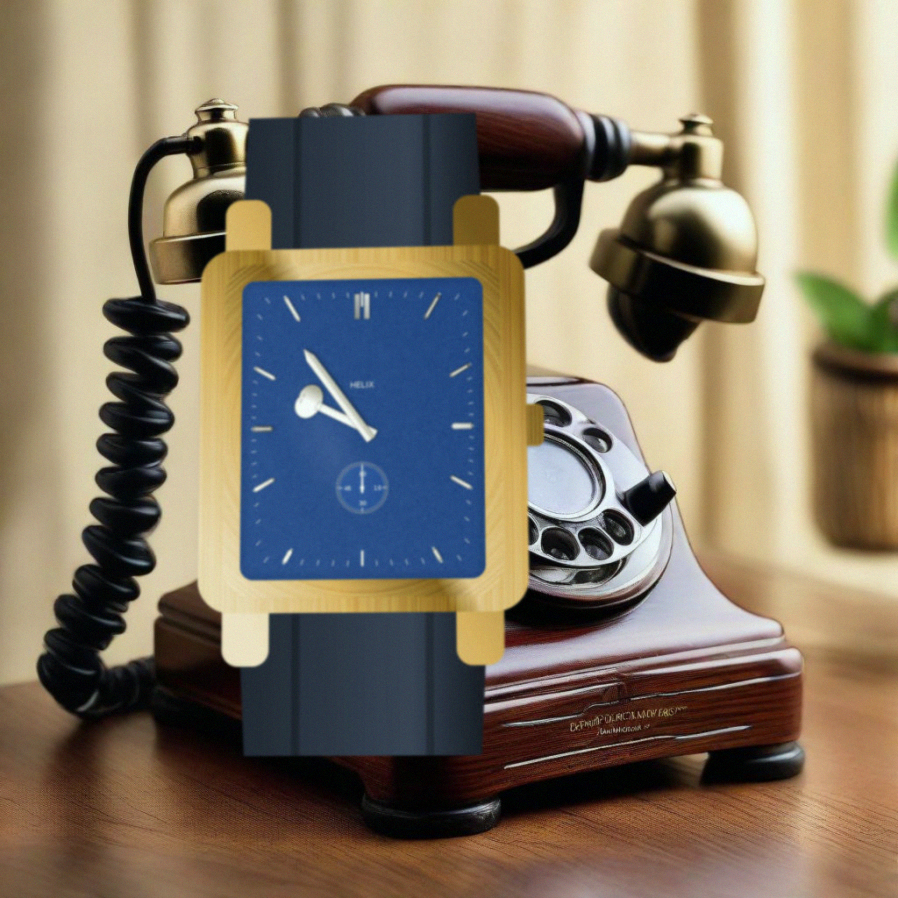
9:54
